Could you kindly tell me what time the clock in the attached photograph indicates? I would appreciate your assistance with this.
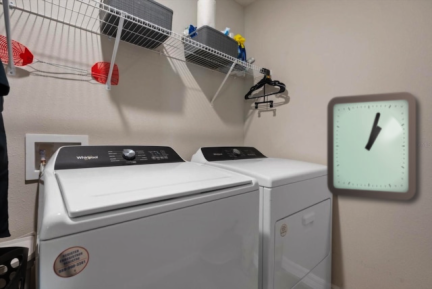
1:03
